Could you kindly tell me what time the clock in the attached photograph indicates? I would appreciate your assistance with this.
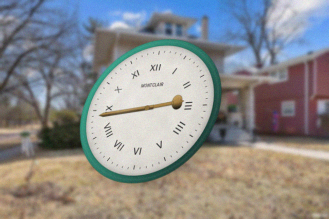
2:44
